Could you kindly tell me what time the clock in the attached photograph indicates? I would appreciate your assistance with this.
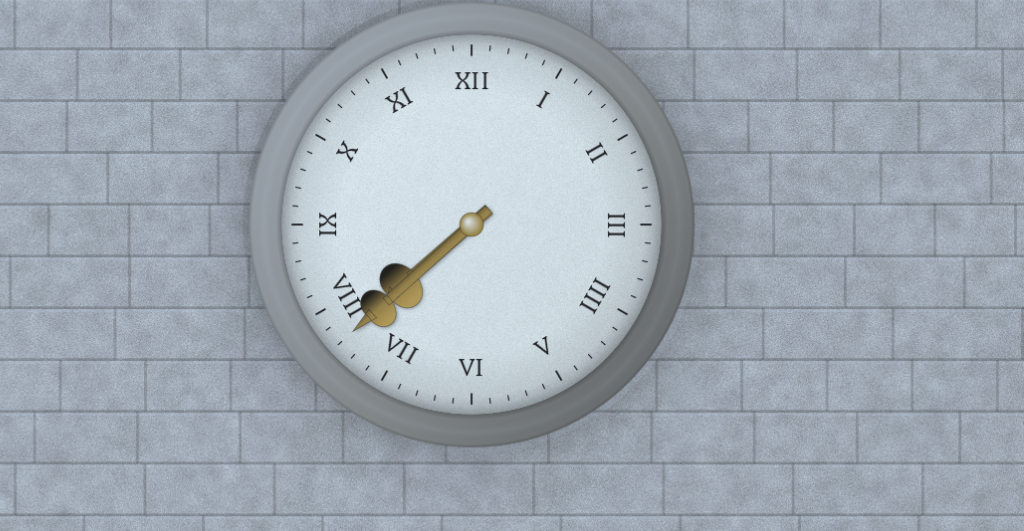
7:38
